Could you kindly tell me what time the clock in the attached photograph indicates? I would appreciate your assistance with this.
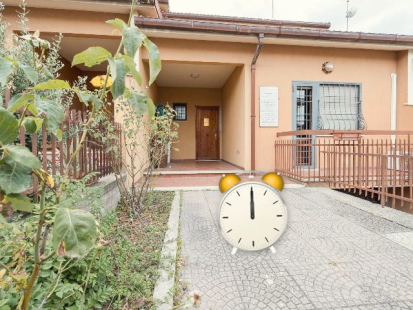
12:00
